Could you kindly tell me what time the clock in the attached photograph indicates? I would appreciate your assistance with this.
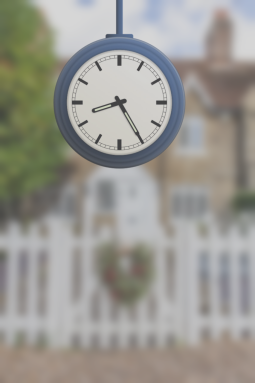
8:25
